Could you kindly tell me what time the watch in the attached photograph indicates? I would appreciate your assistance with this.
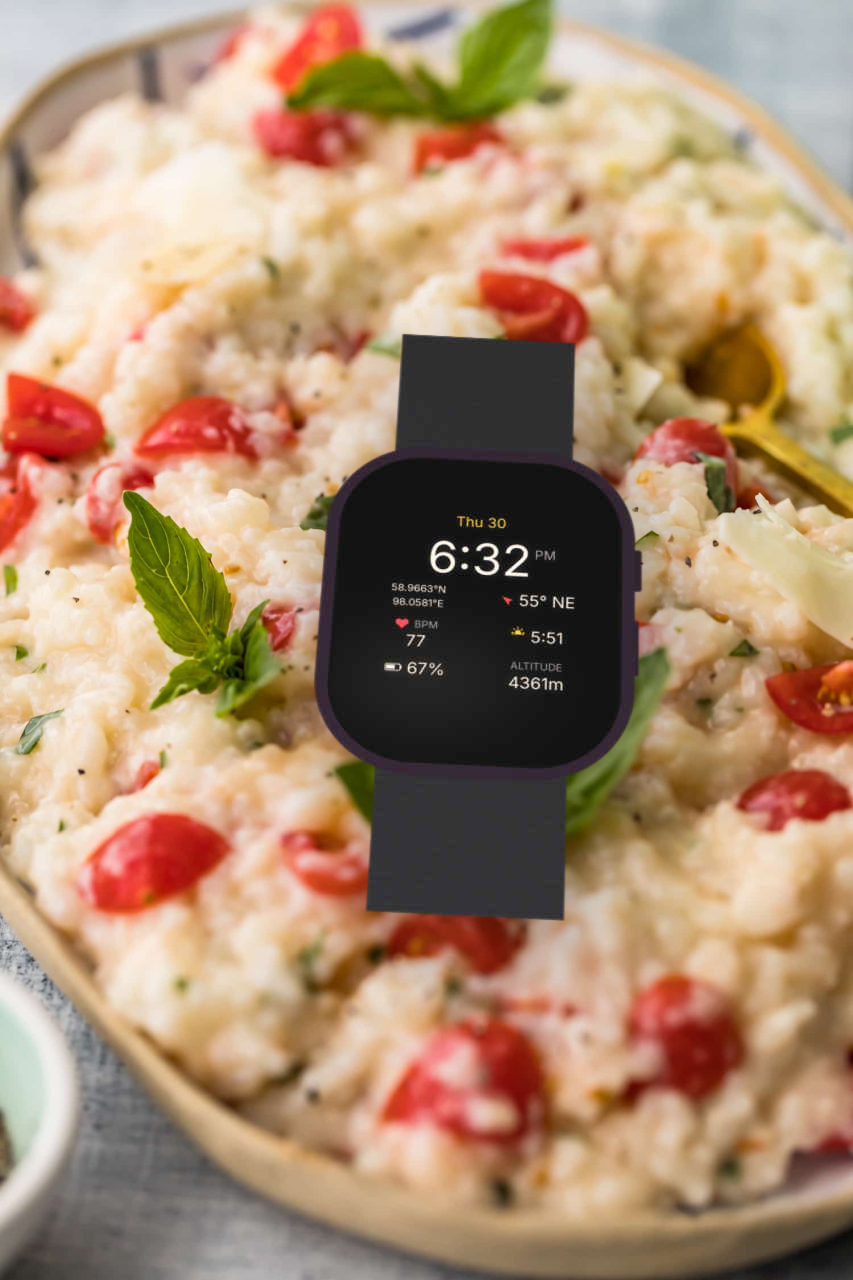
6:32
